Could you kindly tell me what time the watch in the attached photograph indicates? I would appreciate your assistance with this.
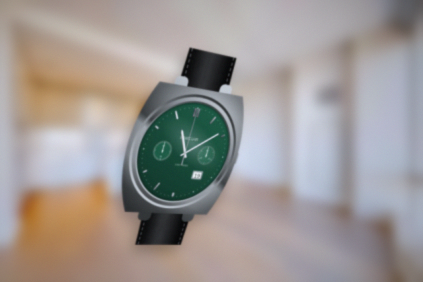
11:09
